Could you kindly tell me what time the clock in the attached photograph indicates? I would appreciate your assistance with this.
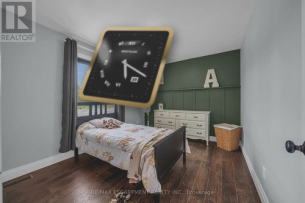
5:19
